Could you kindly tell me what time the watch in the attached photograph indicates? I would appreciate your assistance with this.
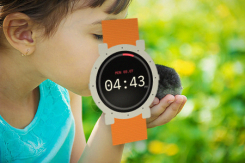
4:43
